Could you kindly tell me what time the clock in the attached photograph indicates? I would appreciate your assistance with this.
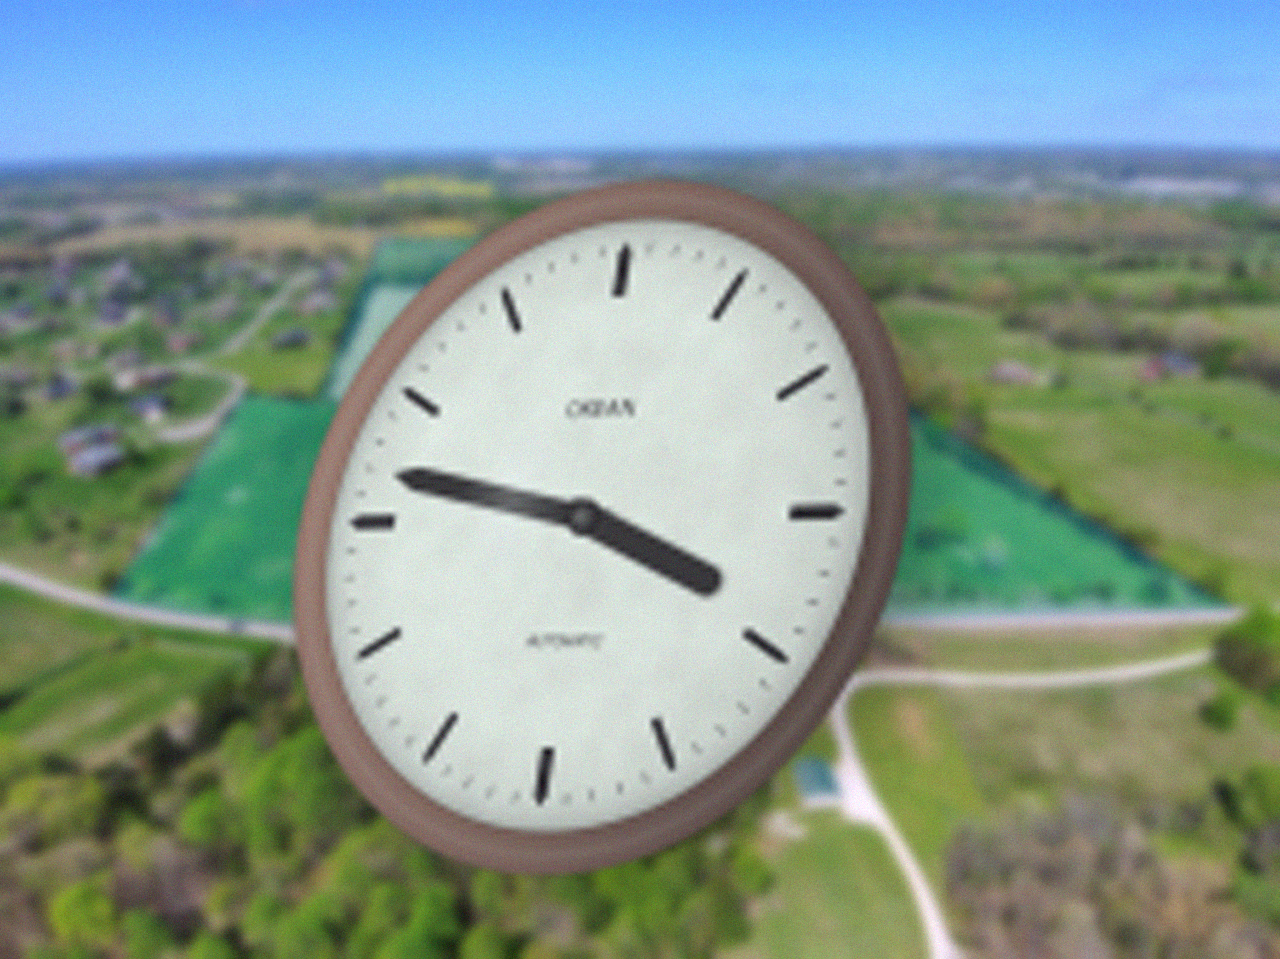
3:47
